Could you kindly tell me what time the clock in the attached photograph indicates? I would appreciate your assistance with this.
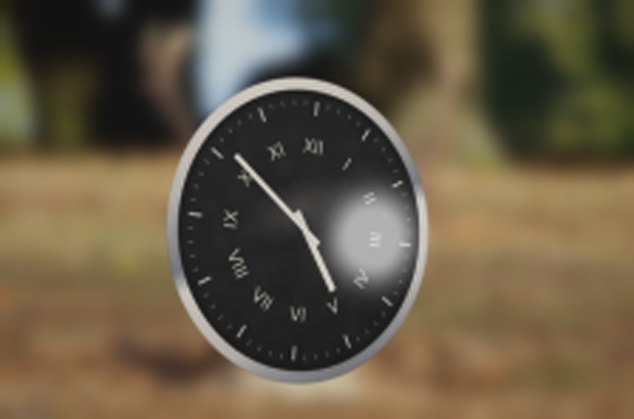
4:51
